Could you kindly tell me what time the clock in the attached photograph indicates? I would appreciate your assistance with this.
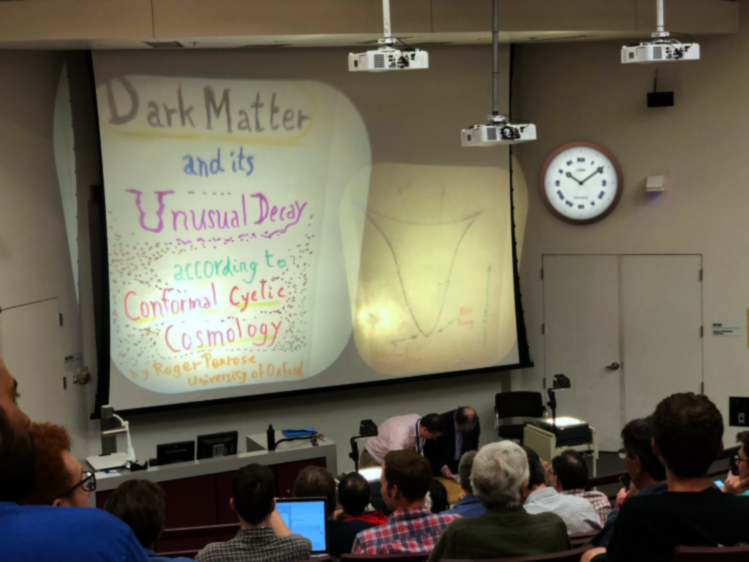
10:09
